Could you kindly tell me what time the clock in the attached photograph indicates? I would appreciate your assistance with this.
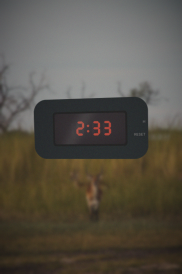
2:33
